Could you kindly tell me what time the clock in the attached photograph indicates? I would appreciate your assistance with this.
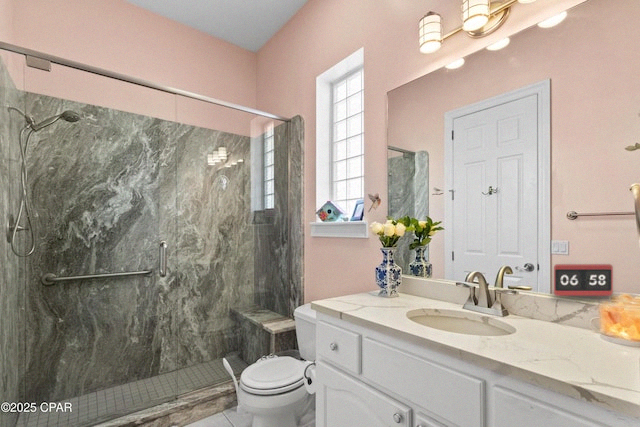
6:58
